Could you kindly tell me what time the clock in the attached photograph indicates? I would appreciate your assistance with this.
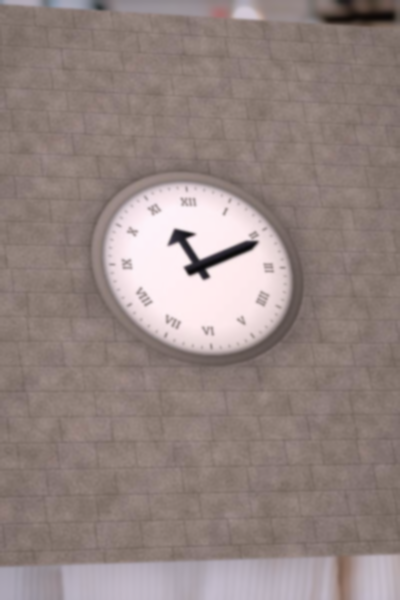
11:11
